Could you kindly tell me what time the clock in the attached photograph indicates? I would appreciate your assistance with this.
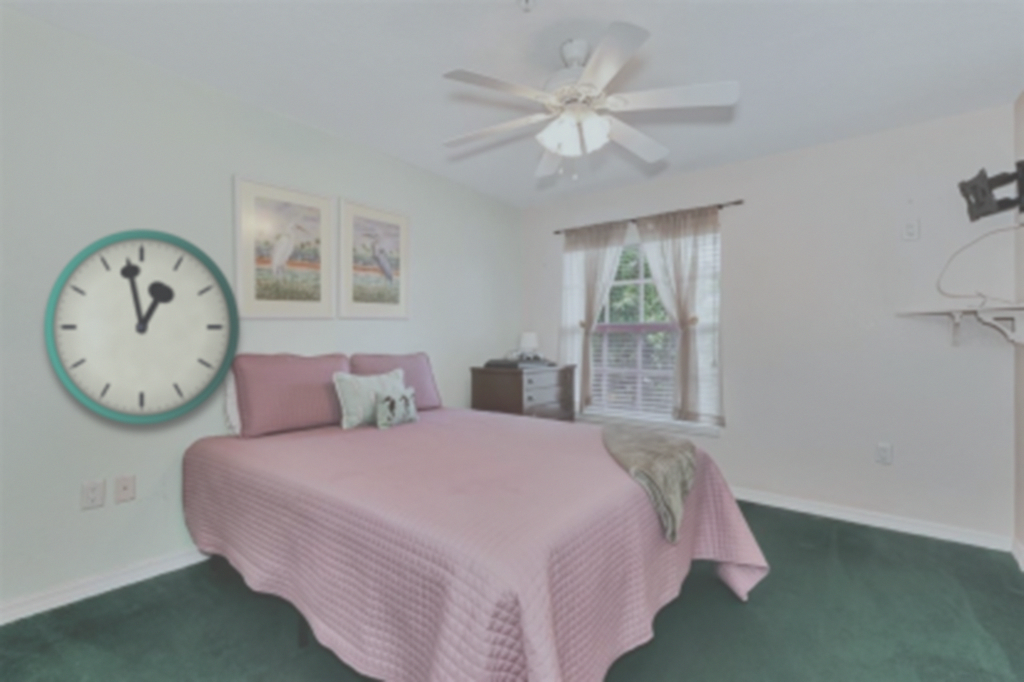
12:58
